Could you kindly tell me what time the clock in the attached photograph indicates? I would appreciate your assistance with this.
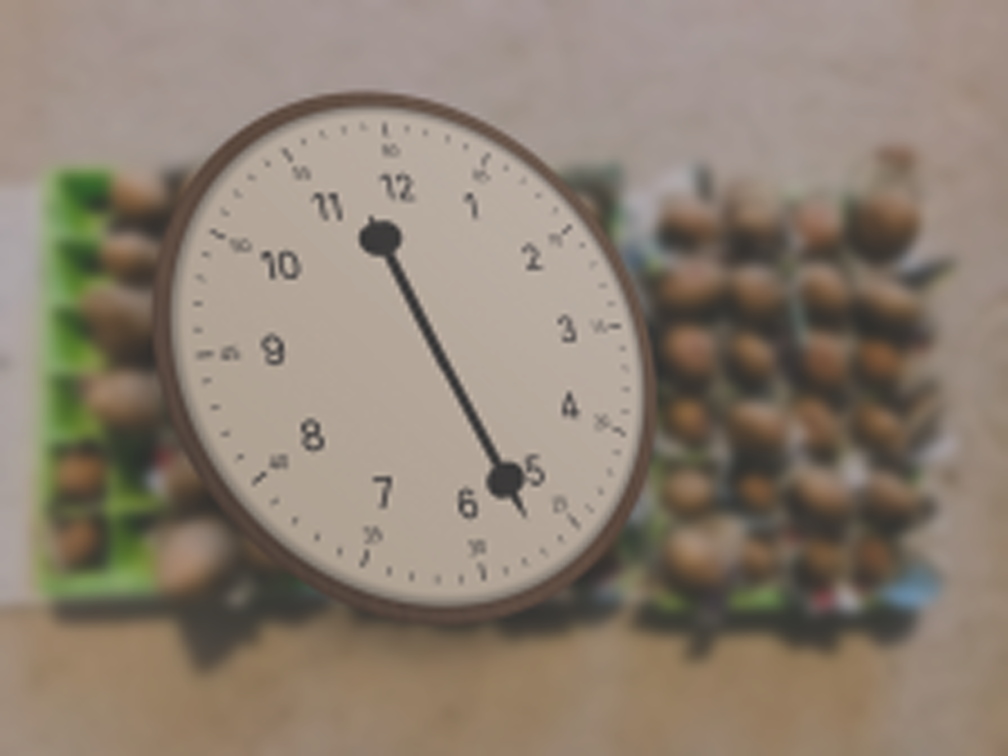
11:27
